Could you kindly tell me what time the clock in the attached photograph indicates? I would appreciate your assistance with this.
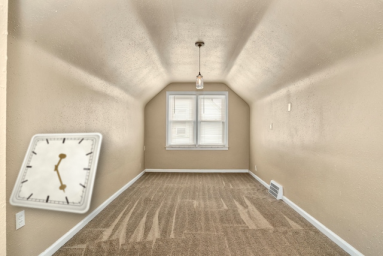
12:25
